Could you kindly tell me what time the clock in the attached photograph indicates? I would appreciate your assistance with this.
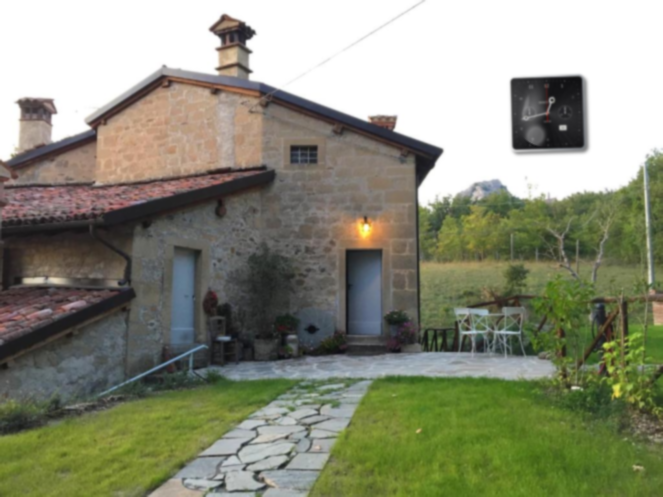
12:43
